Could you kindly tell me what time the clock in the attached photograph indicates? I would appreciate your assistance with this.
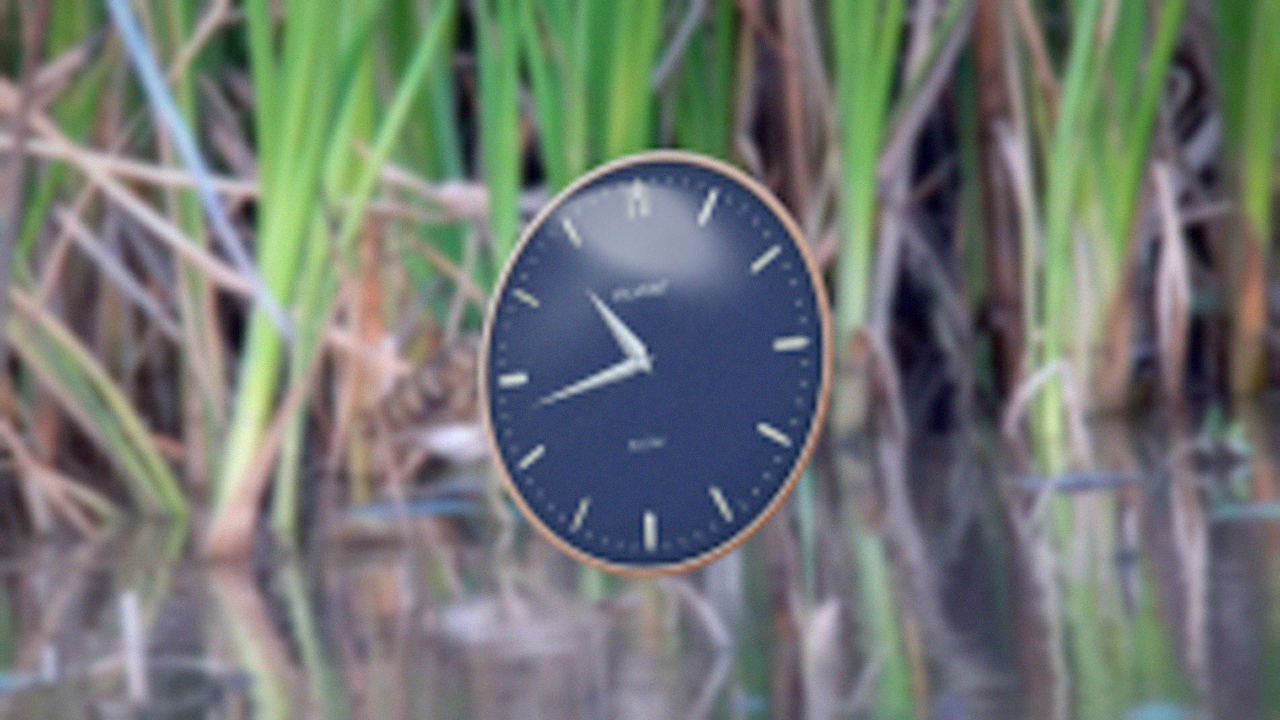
10:43
